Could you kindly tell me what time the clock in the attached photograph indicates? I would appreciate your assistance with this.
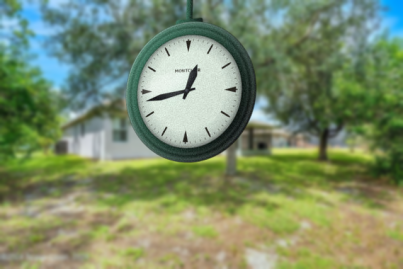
12:43
